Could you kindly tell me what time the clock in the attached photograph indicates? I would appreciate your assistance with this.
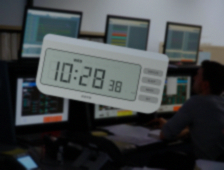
10:28:38
